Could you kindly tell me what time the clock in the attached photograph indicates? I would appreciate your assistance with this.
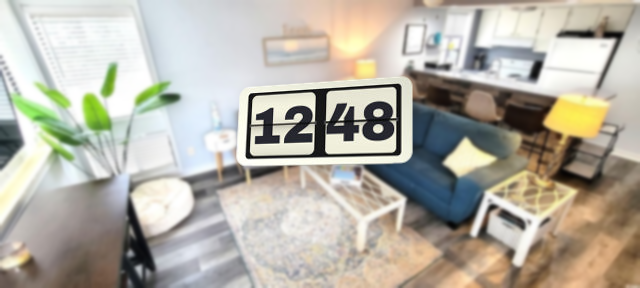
12:48
